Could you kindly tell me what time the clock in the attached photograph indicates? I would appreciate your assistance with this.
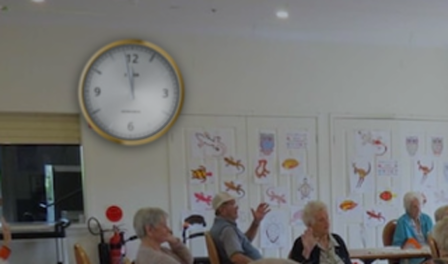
11:58
